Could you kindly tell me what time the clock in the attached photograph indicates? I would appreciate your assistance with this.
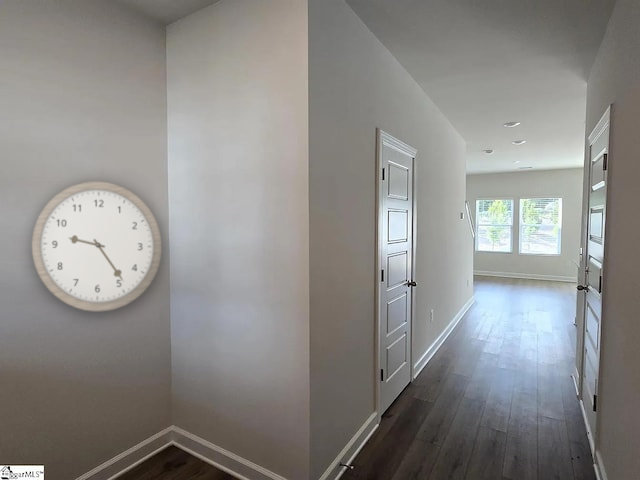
9:24
